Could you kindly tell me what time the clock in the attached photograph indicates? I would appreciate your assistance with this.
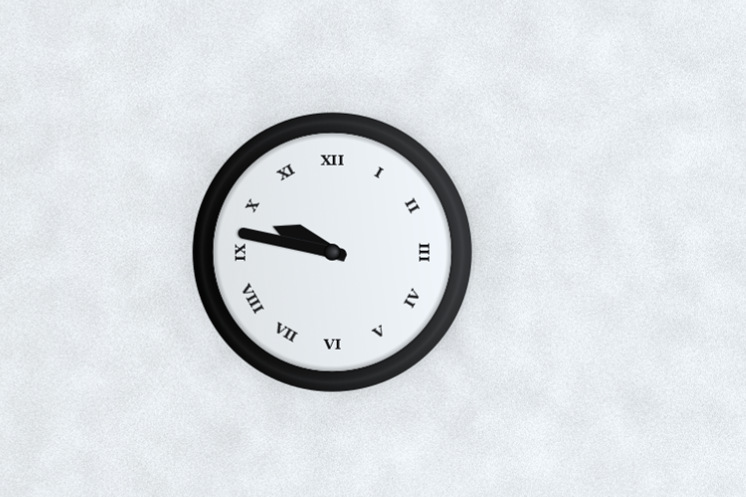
9:47
